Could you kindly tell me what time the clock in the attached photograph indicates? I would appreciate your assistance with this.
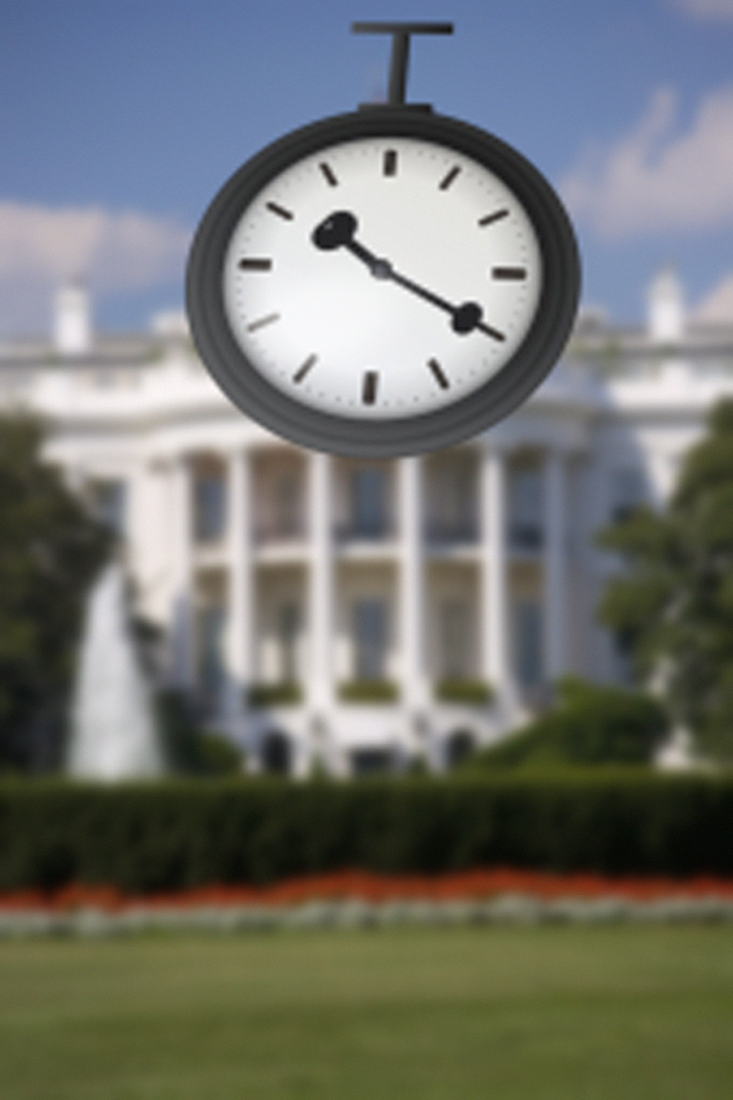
10:20
